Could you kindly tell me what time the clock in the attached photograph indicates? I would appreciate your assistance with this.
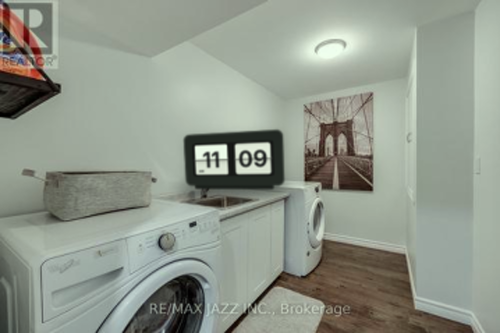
11:09
